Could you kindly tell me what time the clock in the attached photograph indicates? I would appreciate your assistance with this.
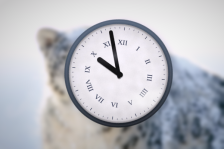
9:57
